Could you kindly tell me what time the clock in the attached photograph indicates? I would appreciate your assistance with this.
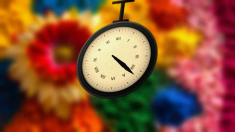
4:22
